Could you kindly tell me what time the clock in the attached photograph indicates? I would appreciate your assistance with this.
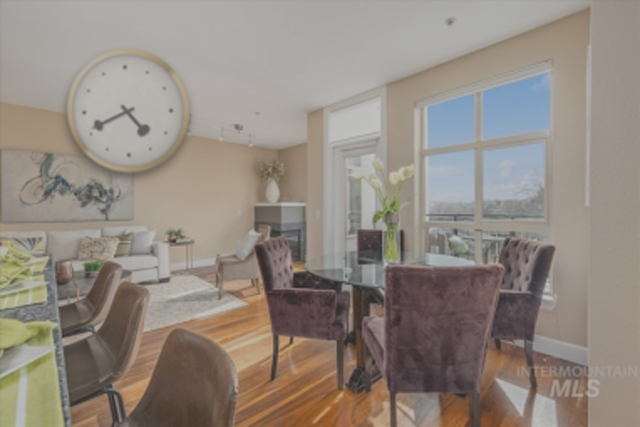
4:41
